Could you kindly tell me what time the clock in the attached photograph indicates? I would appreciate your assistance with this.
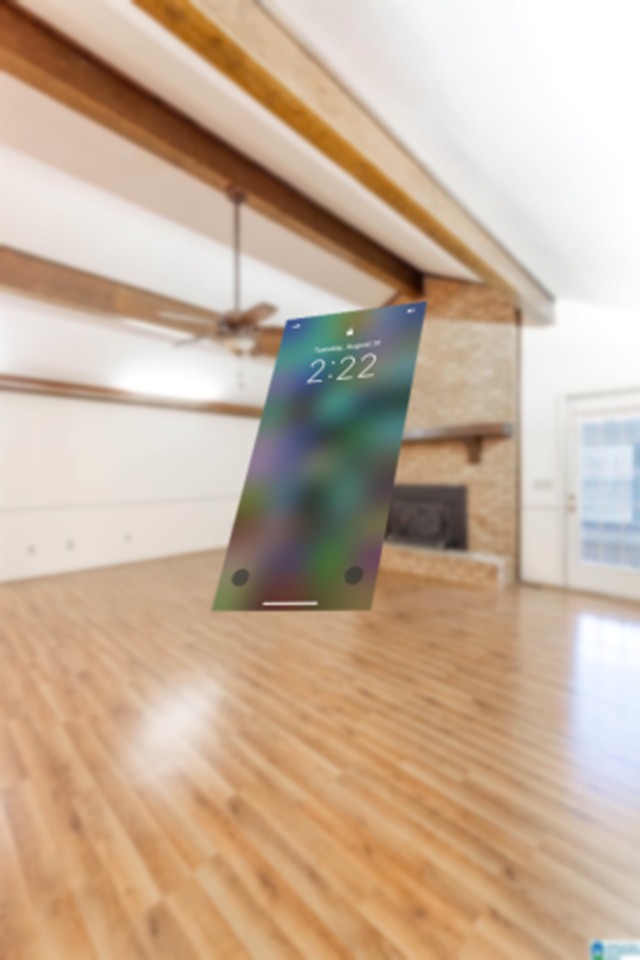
2:22
